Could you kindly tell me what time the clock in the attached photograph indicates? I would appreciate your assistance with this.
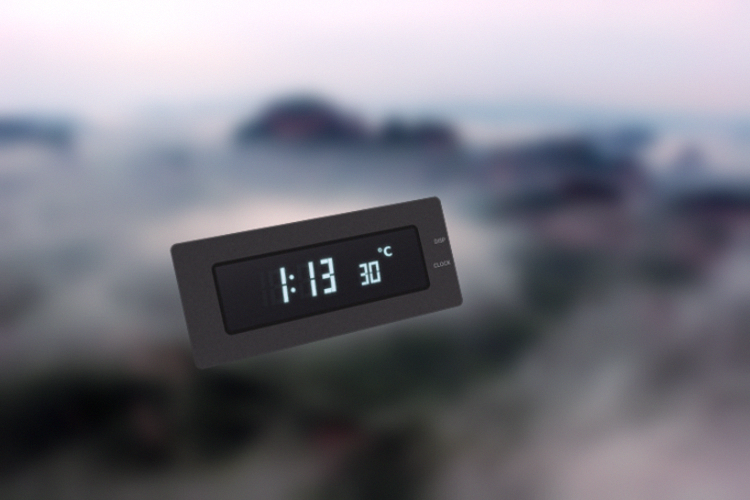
1:13
